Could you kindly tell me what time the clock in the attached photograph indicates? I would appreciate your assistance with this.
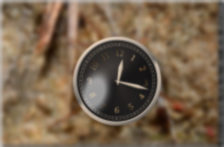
12:17
